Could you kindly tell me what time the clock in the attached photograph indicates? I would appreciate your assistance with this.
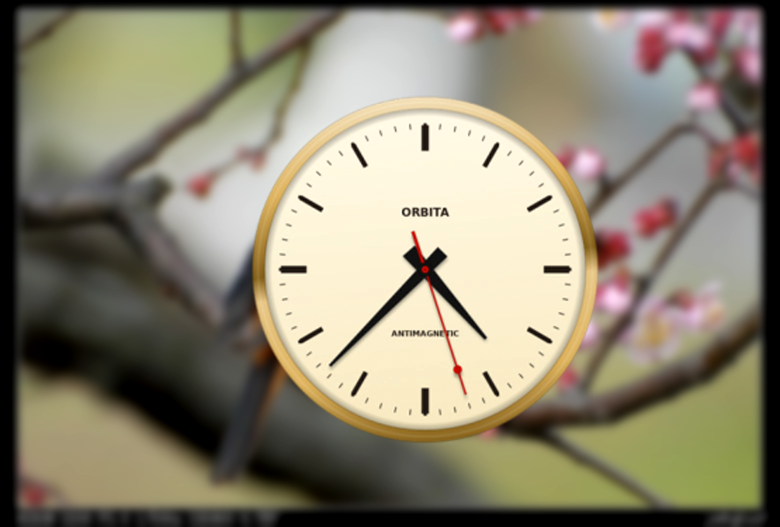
4:37:27
